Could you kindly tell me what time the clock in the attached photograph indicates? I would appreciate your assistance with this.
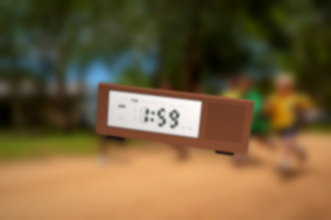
1:59
